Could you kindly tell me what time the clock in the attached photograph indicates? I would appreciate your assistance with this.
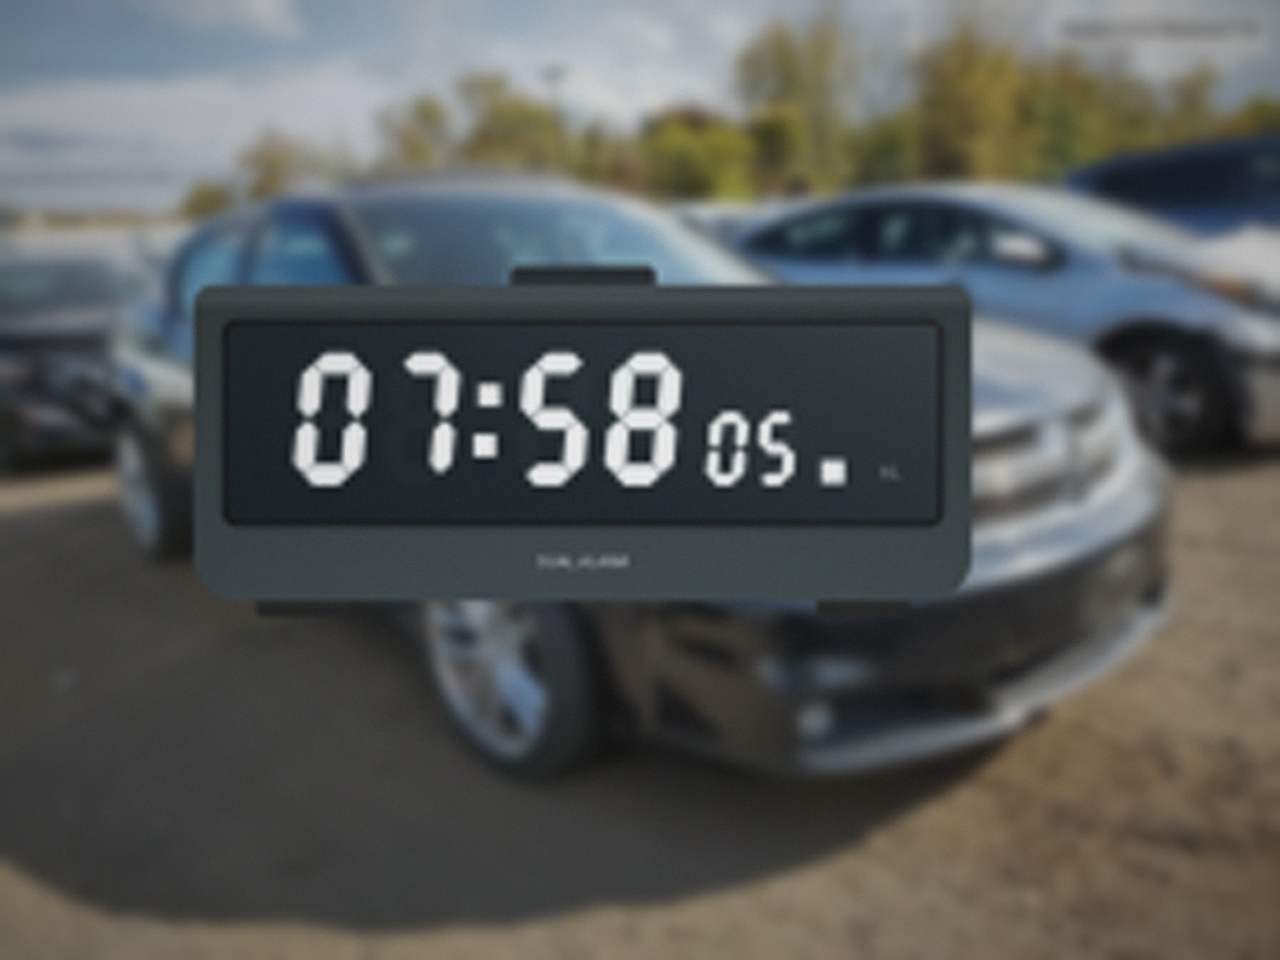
7:58:05
